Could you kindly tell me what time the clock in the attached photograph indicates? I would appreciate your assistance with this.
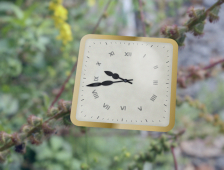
9:43
